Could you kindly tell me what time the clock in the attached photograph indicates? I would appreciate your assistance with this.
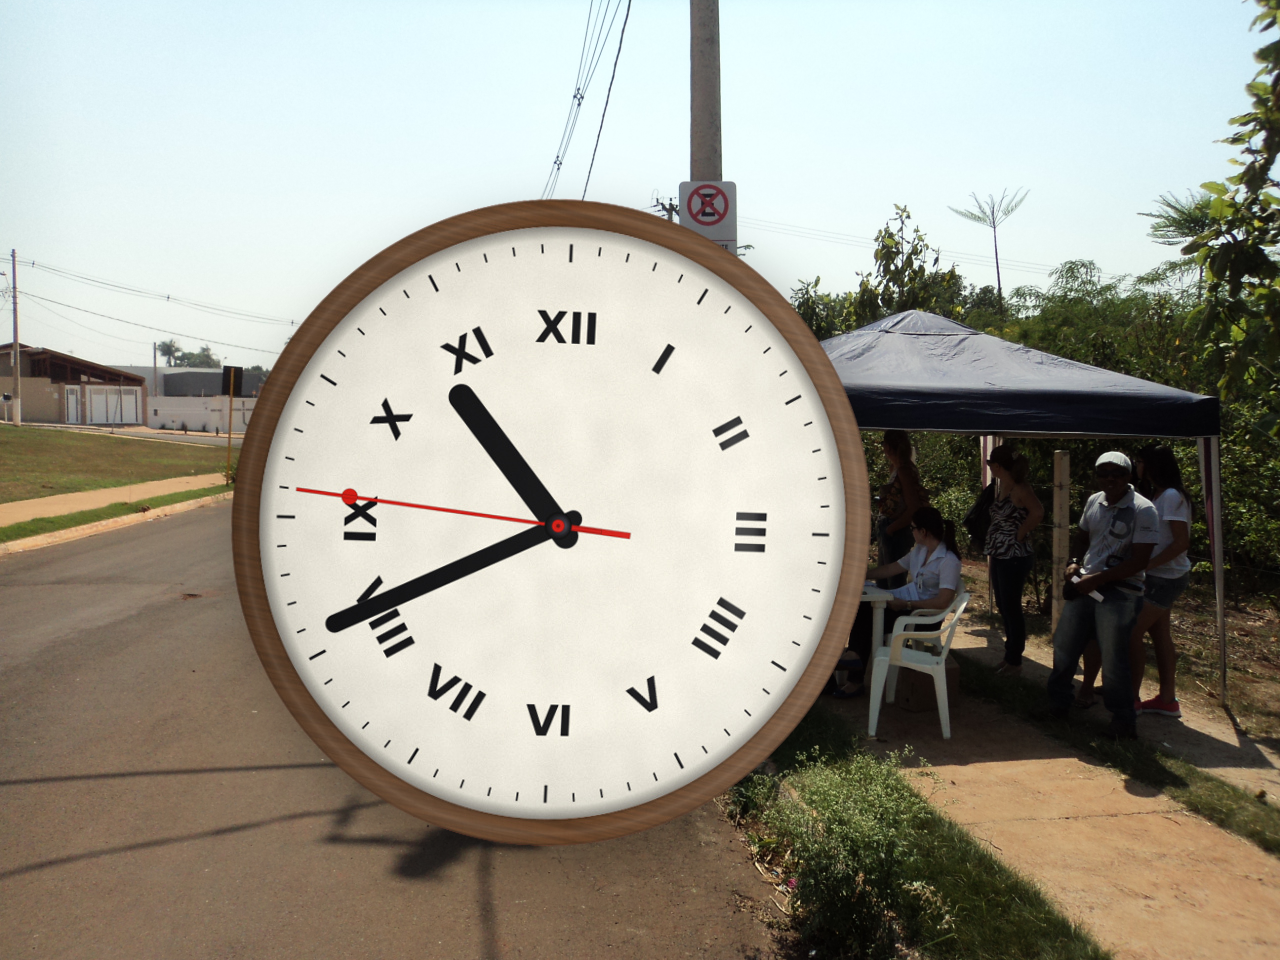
10:40:46
